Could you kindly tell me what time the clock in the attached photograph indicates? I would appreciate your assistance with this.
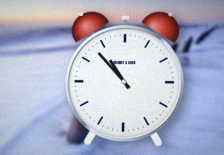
10:53
